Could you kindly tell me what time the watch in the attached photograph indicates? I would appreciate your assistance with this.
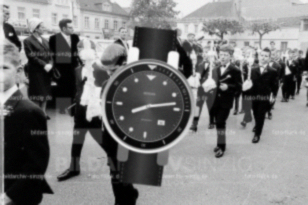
8:13
